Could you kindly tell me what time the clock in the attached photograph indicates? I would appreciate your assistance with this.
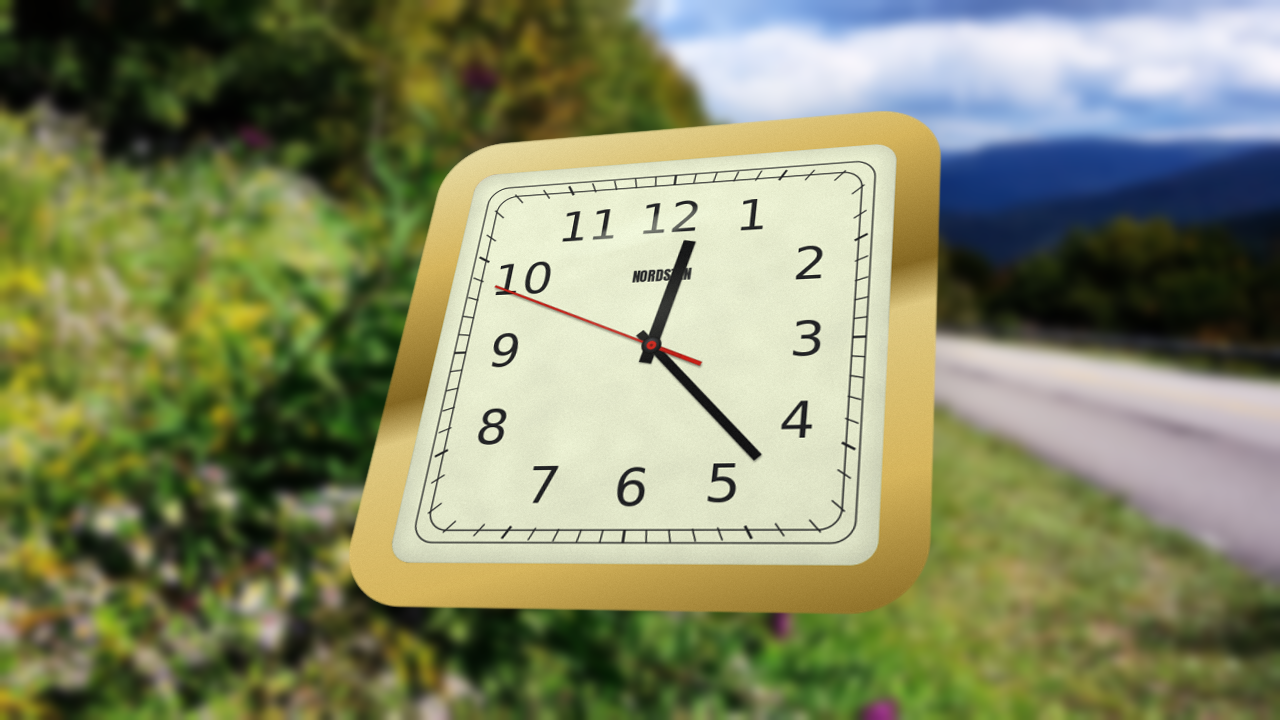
12:22:49
